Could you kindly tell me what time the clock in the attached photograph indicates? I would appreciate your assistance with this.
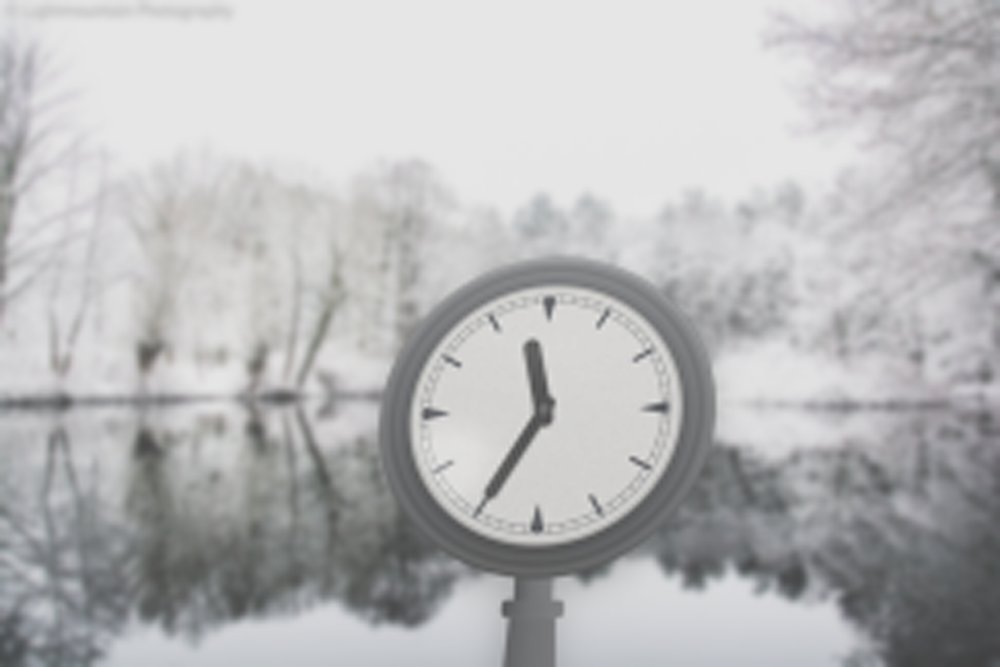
11:35
